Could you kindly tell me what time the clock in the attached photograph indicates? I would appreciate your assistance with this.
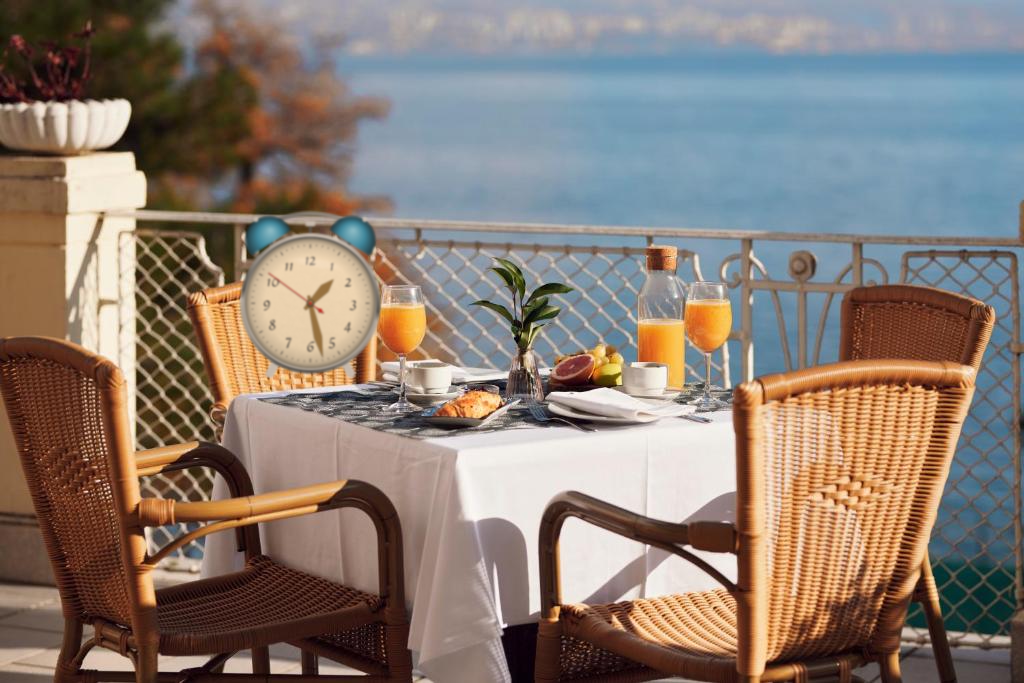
1:27:51
